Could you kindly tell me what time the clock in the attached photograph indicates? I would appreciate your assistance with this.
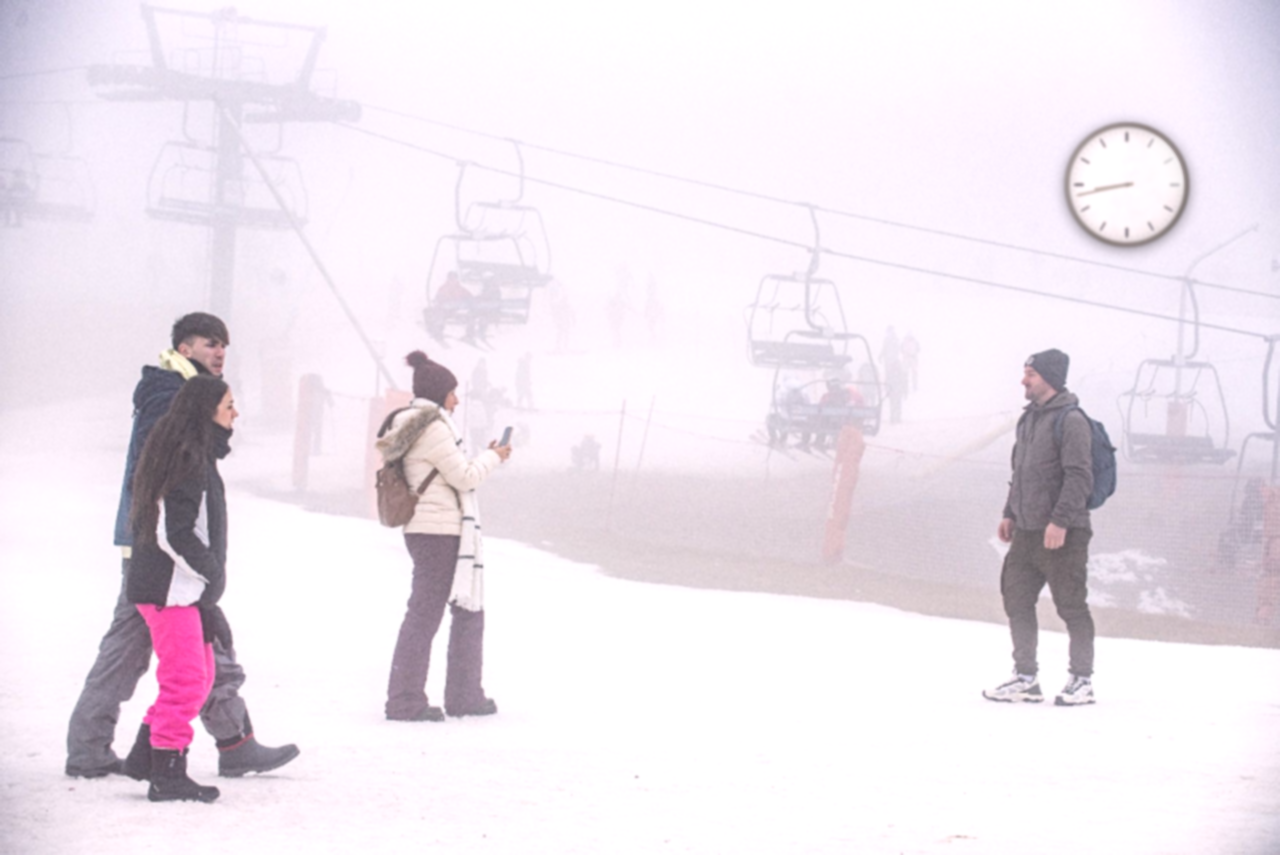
8:43
